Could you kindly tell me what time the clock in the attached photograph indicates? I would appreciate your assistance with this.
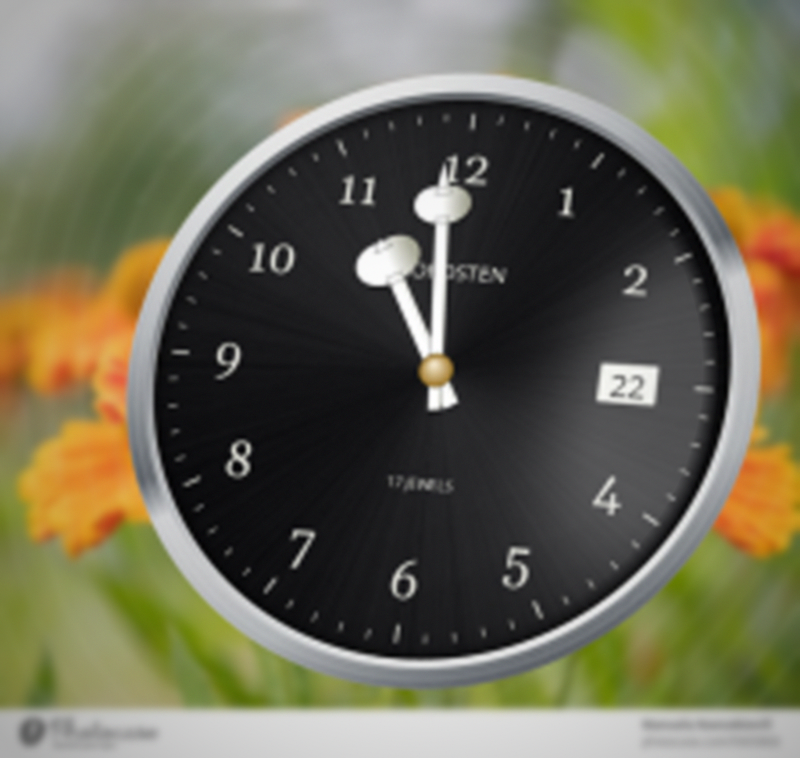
10:59
